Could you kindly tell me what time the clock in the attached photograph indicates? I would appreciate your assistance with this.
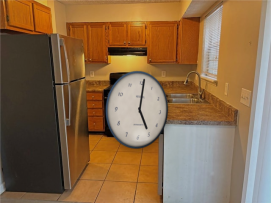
5:01
